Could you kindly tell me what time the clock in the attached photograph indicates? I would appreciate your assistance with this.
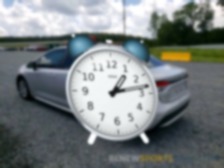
1:13
